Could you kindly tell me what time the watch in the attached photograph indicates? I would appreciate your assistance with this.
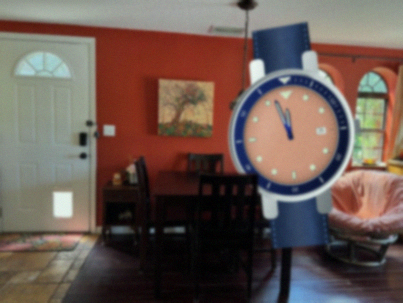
11:57
